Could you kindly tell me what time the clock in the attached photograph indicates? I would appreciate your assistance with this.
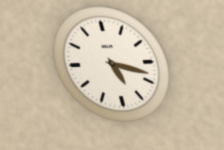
5:18
